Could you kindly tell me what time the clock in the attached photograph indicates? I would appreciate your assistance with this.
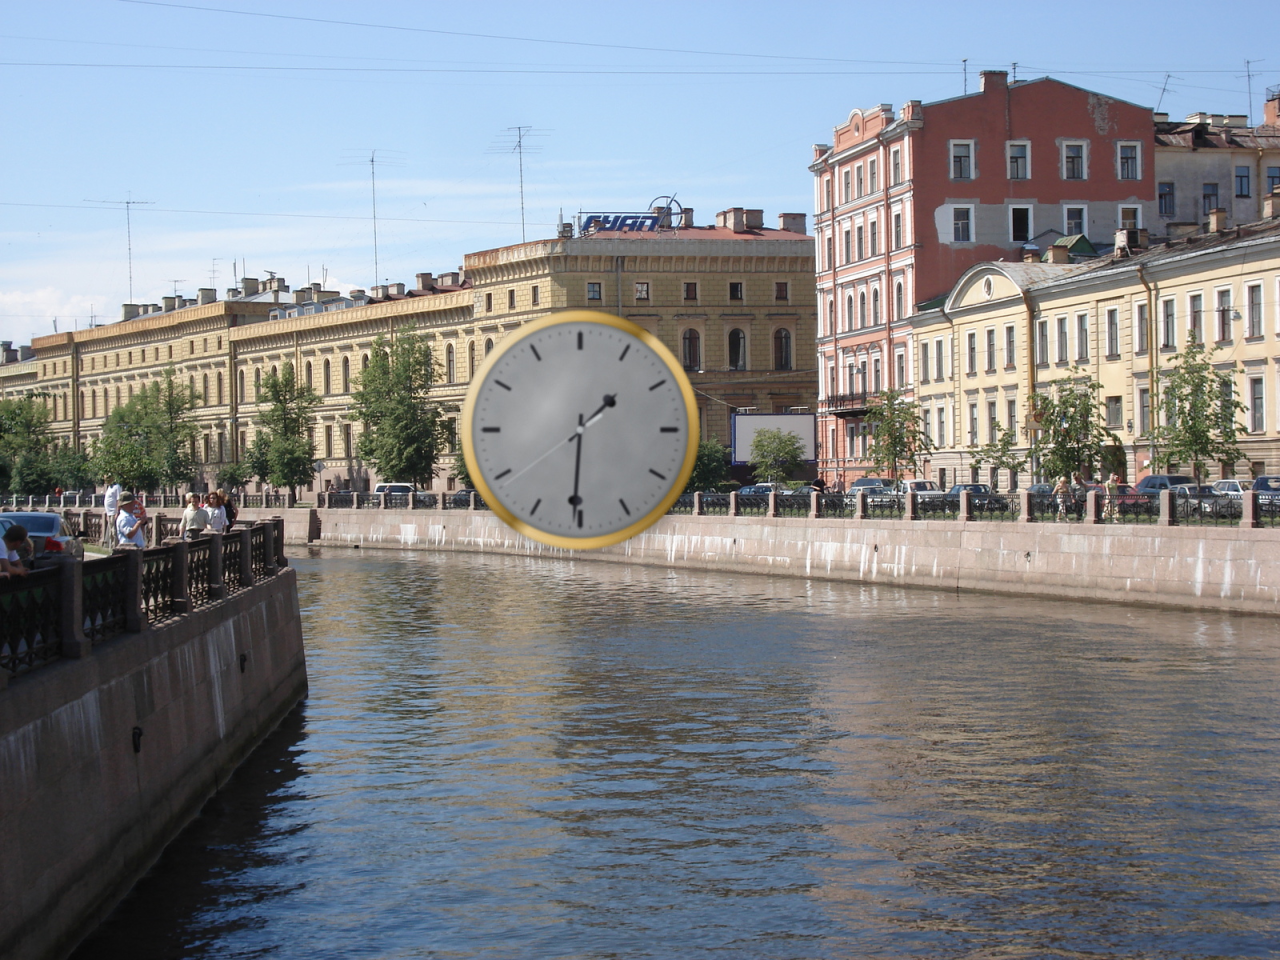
1:30:39
